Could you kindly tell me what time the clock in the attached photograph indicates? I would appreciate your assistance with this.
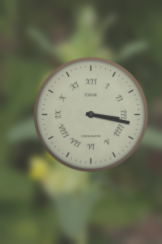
3:17
